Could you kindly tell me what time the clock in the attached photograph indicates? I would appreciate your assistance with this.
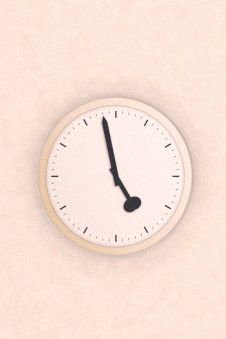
4:58
